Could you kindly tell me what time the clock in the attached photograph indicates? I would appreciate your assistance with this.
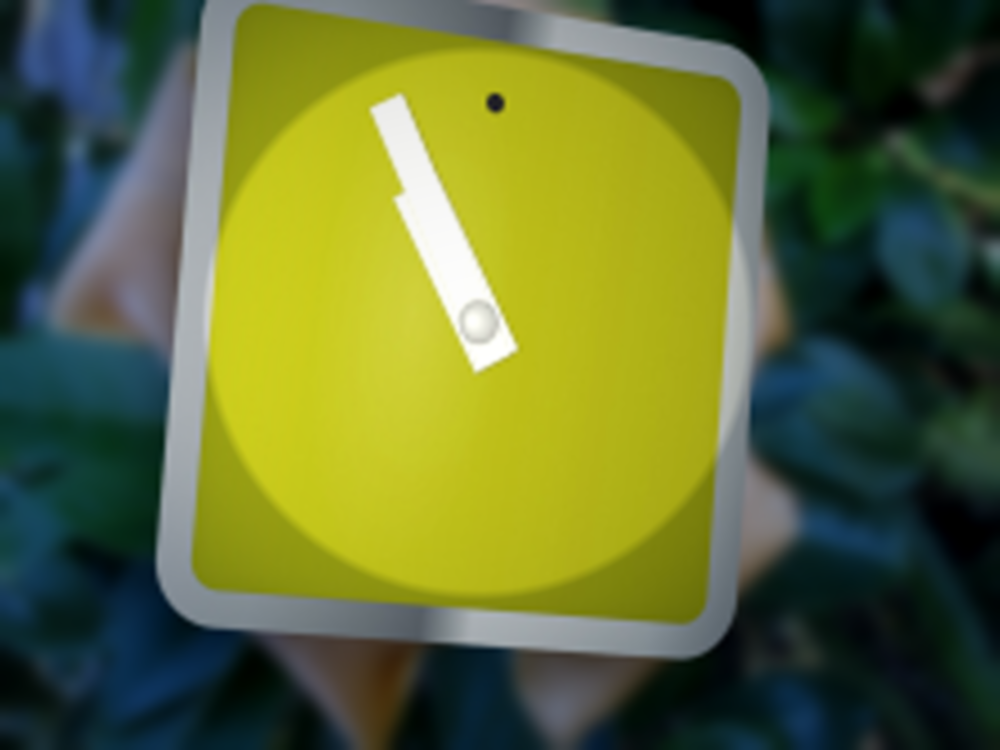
10:55
